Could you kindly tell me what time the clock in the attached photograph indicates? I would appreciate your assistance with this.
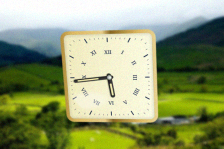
5:44
